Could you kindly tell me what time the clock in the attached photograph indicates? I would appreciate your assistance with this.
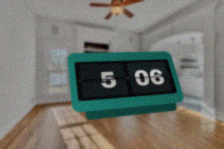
5:06
